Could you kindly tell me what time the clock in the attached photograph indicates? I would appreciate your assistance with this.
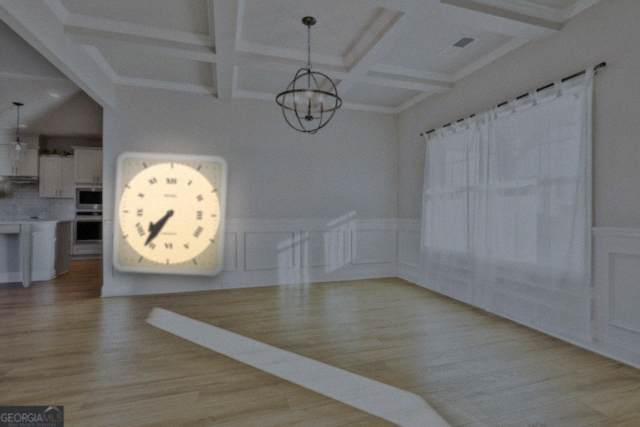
7:36
